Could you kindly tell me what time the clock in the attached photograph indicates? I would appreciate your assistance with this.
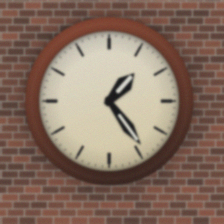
1:24
